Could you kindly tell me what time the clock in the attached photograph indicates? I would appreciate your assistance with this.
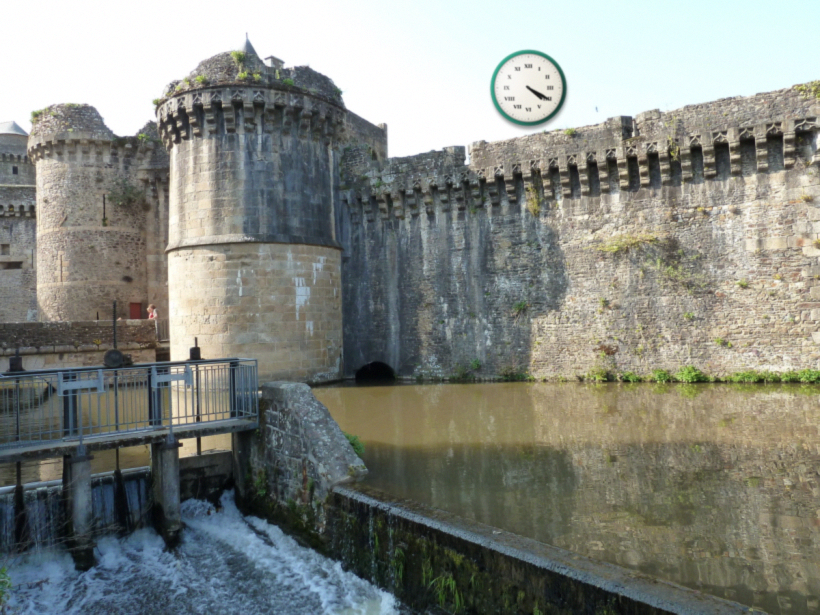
4:20
